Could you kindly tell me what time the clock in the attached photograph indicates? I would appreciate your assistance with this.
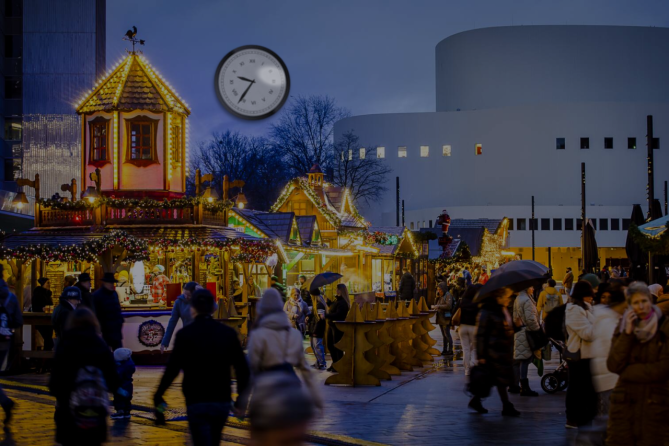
9:36
